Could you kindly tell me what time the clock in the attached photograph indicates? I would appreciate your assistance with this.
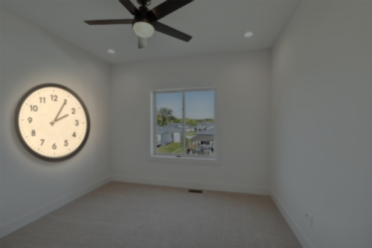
2:05
